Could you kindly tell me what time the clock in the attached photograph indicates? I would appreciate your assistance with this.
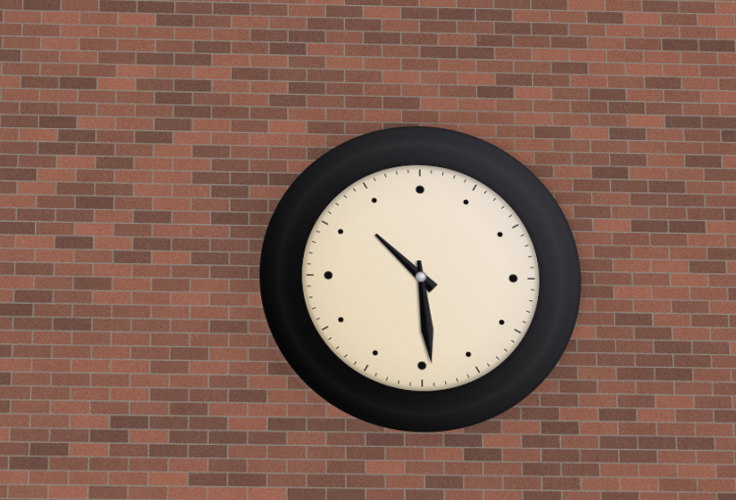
10:29
